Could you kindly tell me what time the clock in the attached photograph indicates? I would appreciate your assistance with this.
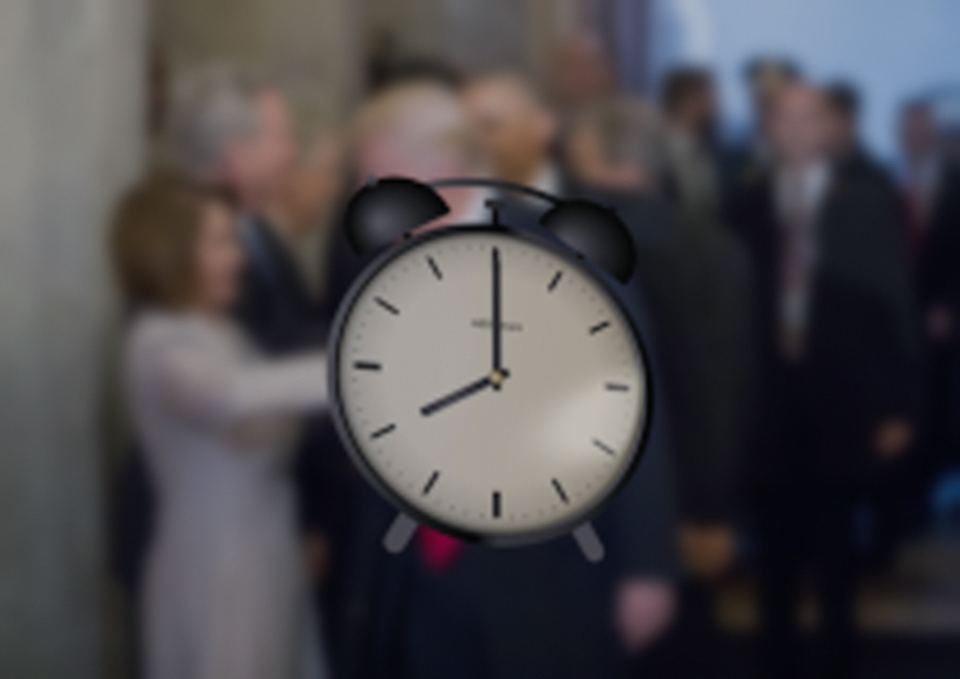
8:00
